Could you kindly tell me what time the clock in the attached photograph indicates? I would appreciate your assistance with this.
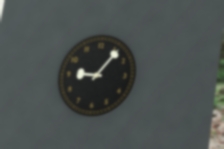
9:06
